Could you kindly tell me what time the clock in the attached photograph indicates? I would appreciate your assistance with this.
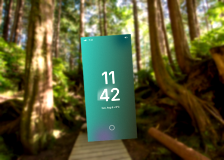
11:42
